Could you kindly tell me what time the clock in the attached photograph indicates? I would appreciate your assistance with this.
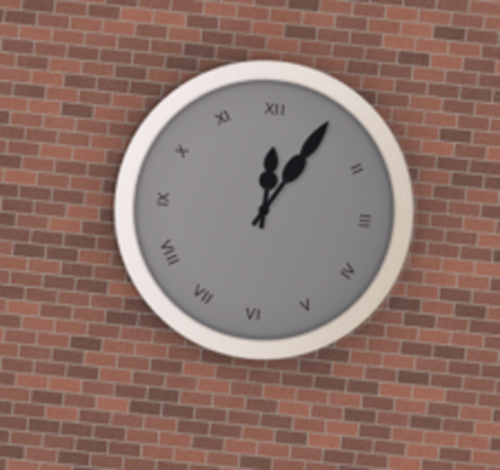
12:05
